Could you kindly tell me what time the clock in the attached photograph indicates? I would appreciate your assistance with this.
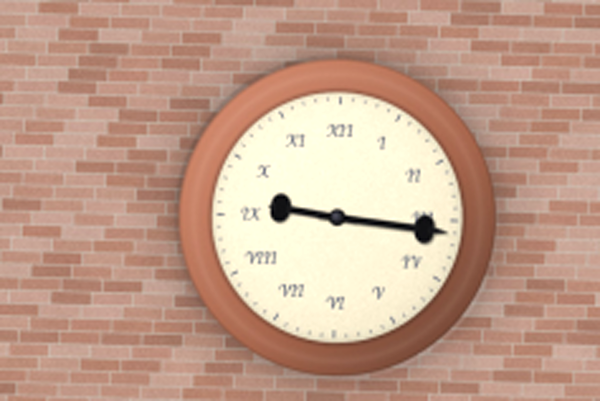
9:16
